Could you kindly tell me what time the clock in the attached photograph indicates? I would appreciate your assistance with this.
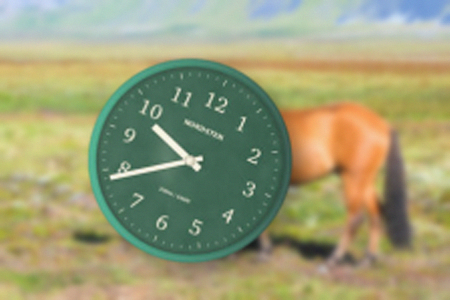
9:39
